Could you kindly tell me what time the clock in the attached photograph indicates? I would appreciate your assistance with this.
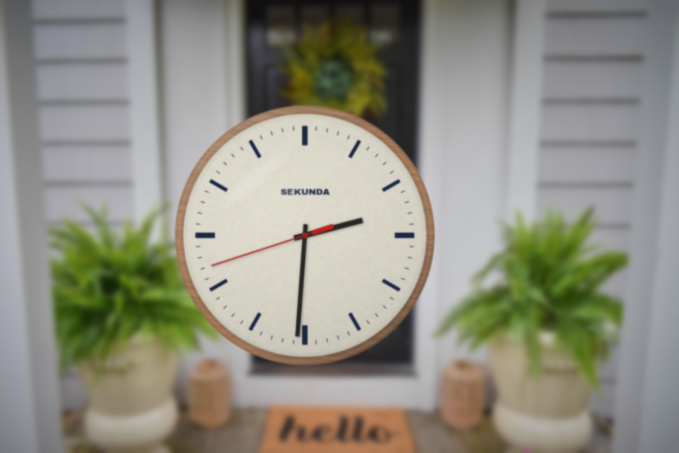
2:30:42
